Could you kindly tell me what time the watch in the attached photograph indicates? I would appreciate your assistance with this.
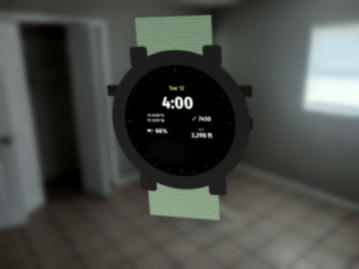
4:00
